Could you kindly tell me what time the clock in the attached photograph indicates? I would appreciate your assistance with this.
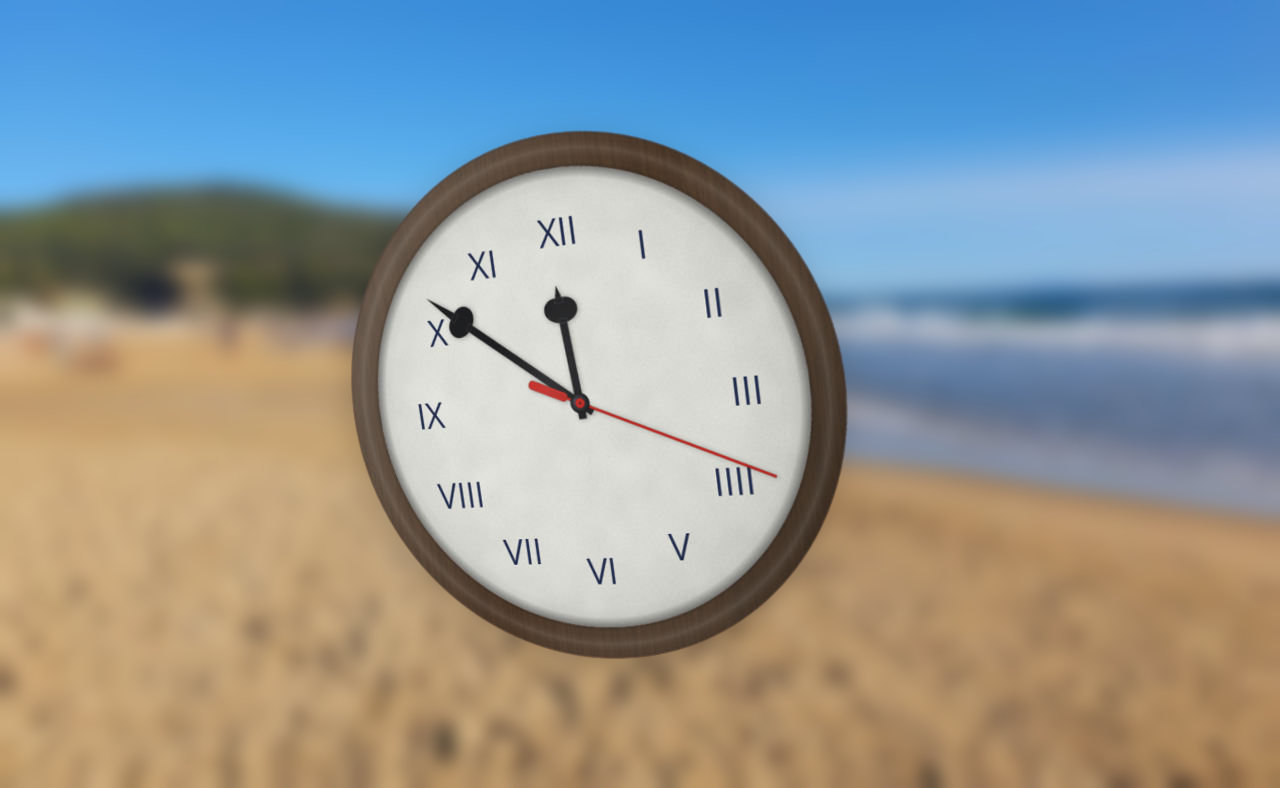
11:51:19
